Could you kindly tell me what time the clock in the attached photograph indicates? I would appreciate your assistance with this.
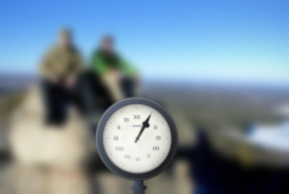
1:05
